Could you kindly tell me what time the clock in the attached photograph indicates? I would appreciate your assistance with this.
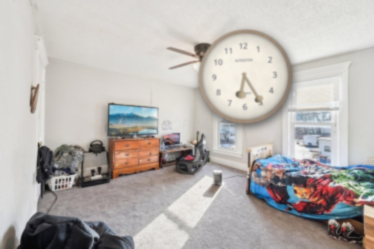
6:25
